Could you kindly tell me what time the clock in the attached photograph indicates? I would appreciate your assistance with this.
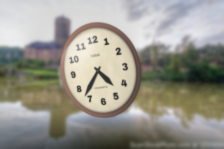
4:37
